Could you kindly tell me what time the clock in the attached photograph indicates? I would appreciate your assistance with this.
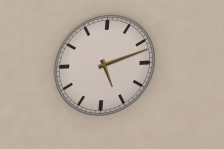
5:12
